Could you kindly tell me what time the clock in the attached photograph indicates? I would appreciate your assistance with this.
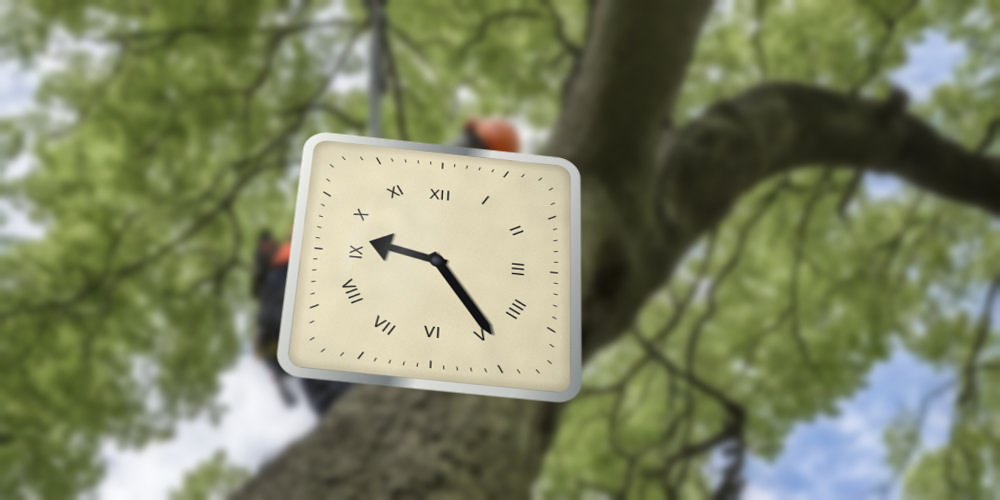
9:24
